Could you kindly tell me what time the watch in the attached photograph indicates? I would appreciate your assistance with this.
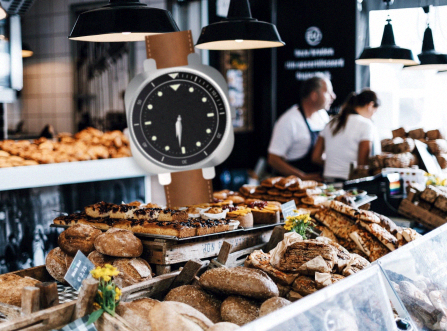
6:31
